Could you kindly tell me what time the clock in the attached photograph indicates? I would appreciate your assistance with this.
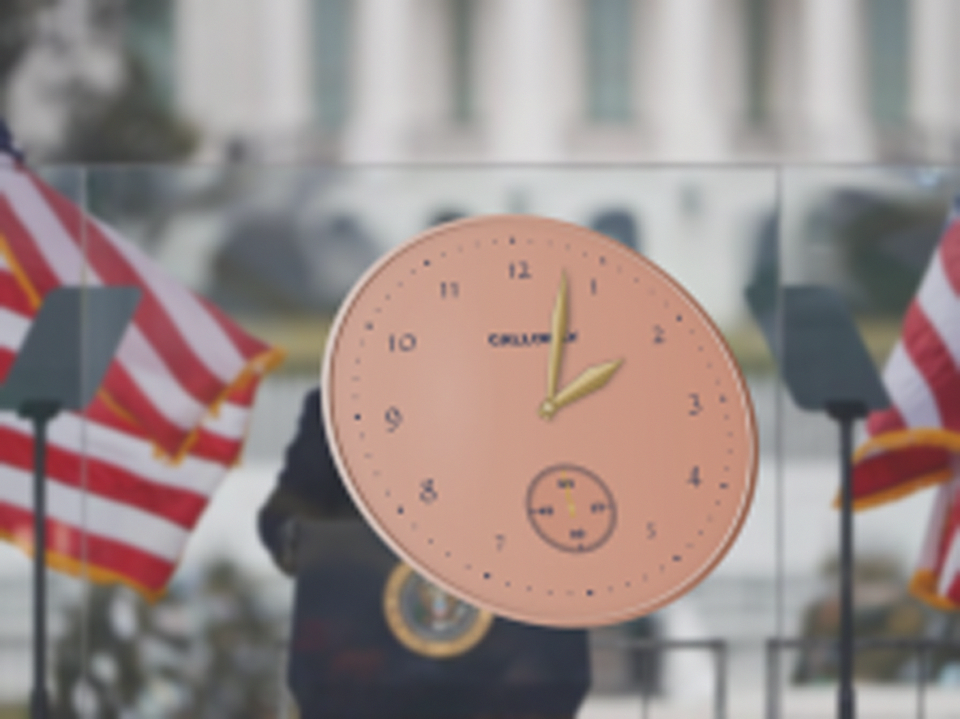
2:03
